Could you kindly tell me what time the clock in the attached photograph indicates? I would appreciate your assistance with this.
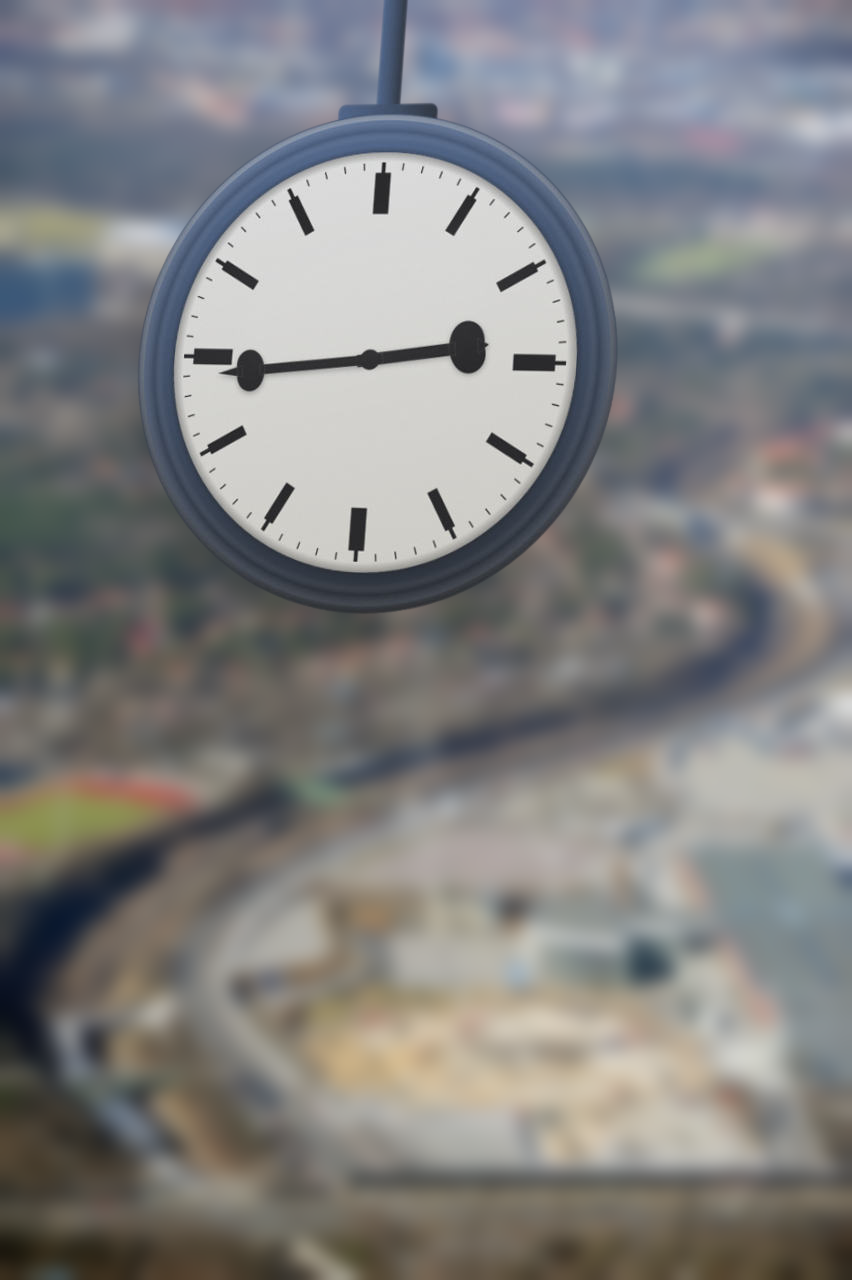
2:44
